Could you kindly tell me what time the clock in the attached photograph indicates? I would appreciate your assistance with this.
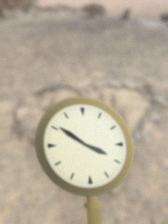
3:51
